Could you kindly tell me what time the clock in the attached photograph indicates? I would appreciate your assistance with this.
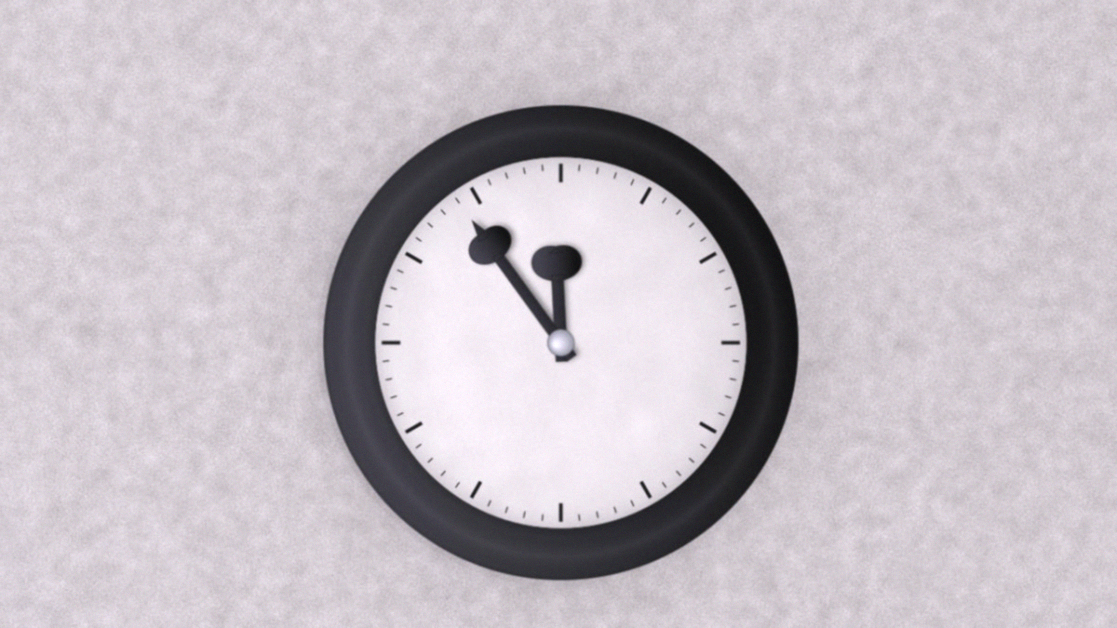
11:54
